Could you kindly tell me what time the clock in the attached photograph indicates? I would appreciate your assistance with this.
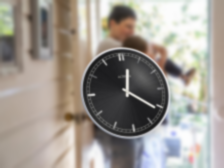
12:21
